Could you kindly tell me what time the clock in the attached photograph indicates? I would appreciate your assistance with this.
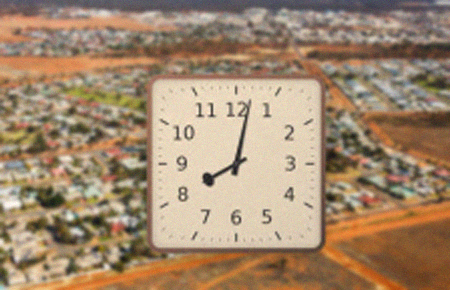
8:02
